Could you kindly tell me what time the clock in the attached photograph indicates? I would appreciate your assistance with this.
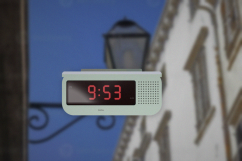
9:53
